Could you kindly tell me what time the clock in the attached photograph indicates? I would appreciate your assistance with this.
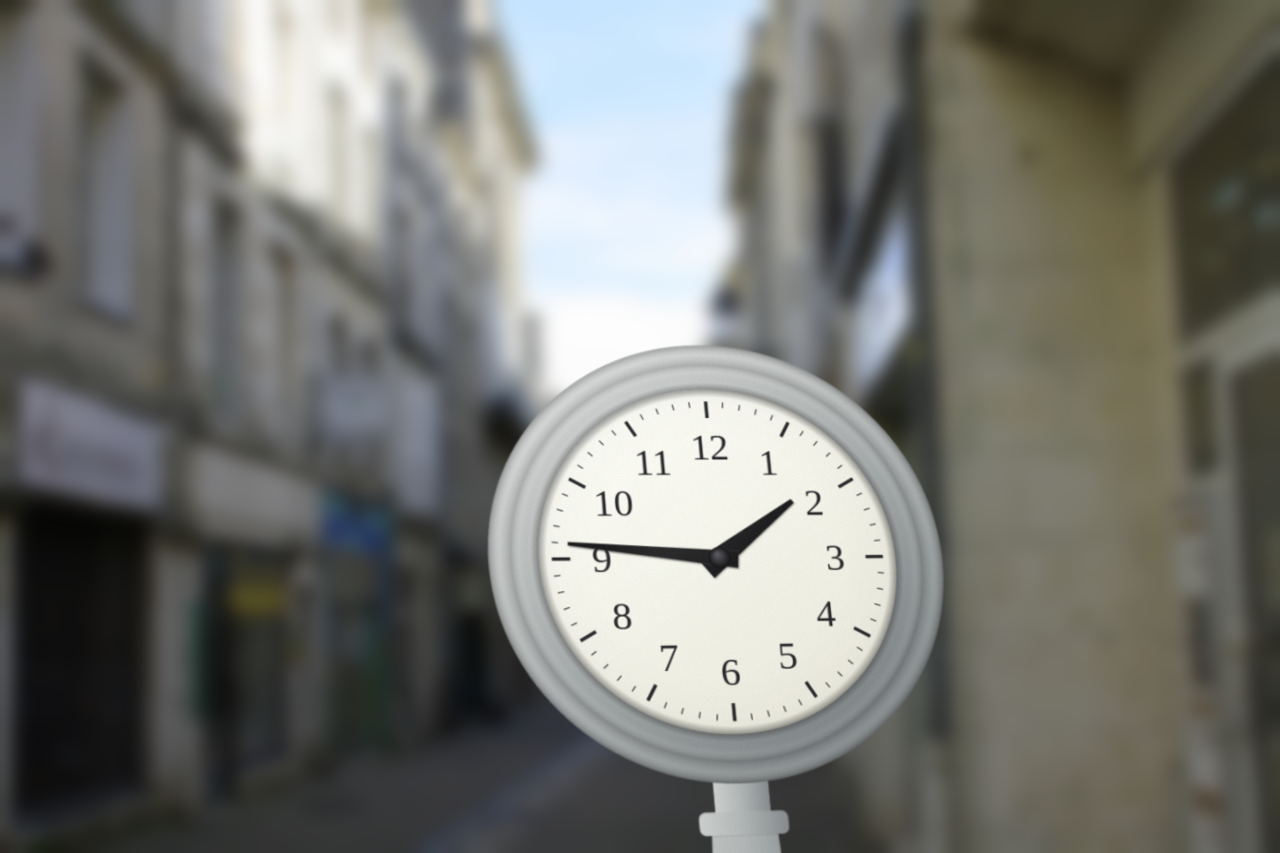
1:46
